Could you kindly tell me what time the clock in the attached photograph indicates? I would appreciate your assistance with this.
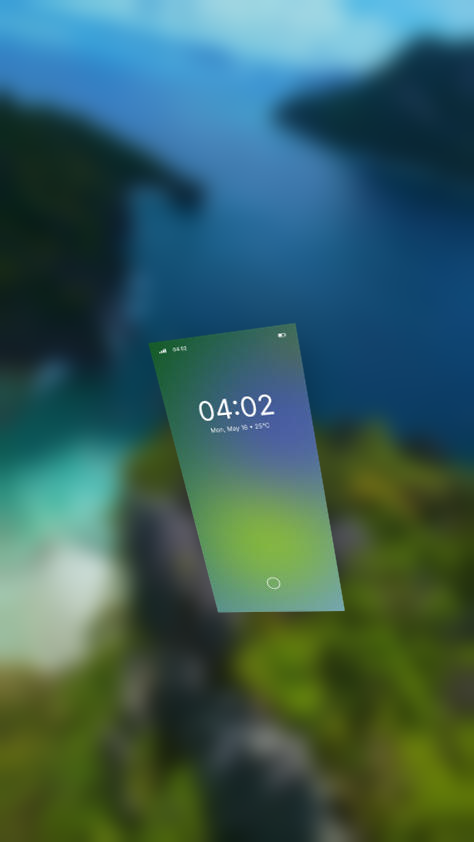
4:02
